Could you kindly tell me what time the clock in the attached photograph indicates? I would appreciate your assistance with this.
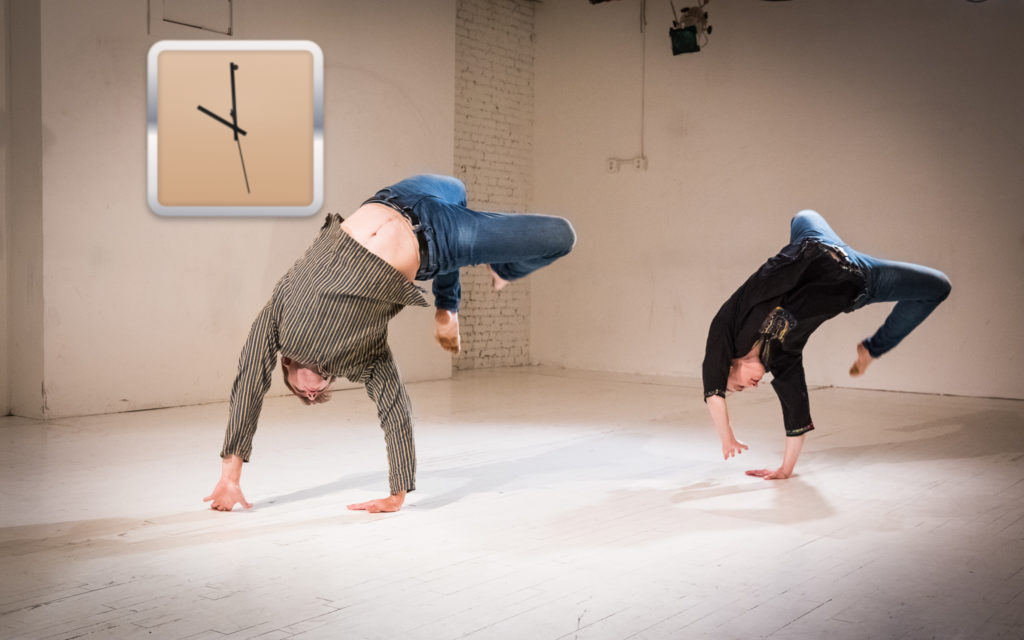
9:59:28
